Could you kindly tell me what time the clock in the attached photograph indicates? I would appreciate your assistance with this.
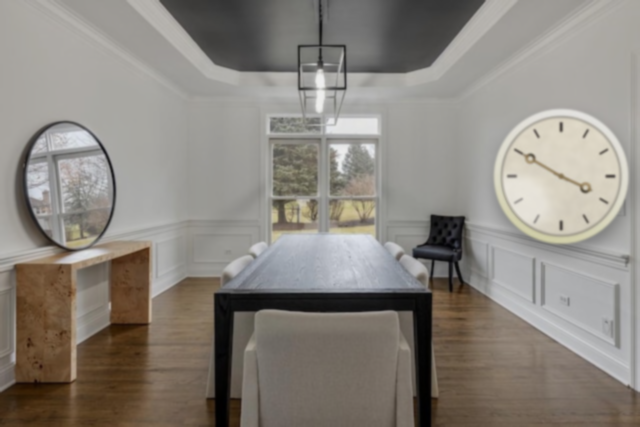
3:50
